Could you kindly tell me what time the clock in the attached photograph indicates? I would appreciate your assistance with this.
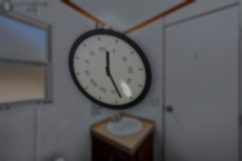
12:28
